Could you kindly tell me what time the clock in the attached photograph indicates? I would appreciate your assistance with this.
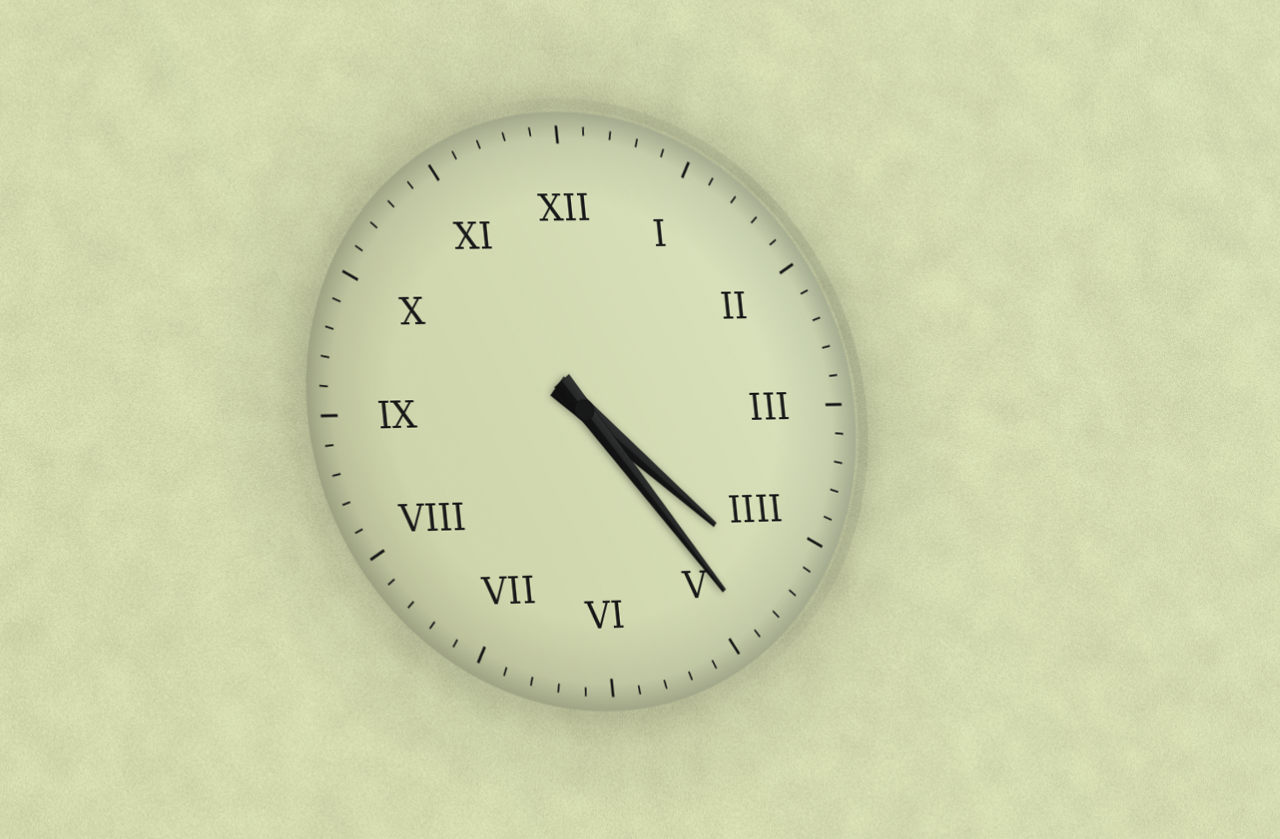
4:24
